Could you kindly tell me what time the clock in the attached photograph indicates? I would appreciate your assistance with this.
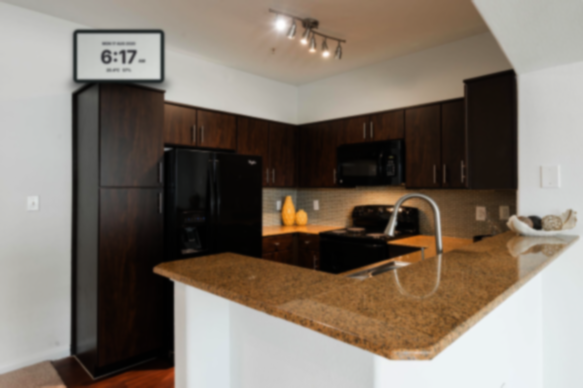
6:17
